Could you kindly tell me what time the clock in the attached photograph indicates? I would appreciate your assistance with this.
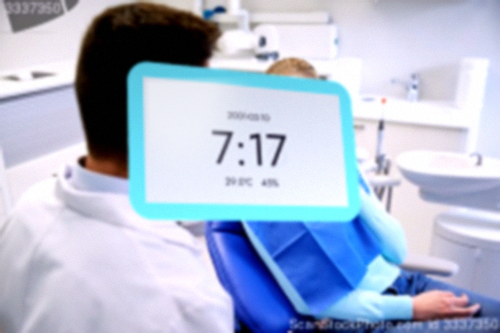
7:17
